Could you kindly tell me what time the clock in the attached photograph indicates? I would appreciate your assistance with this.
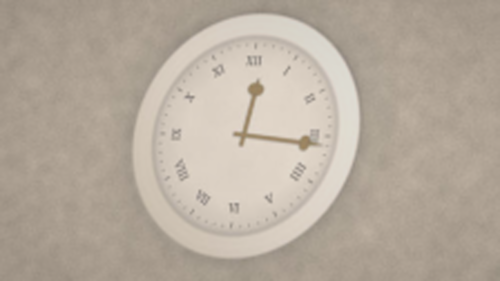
12:16
